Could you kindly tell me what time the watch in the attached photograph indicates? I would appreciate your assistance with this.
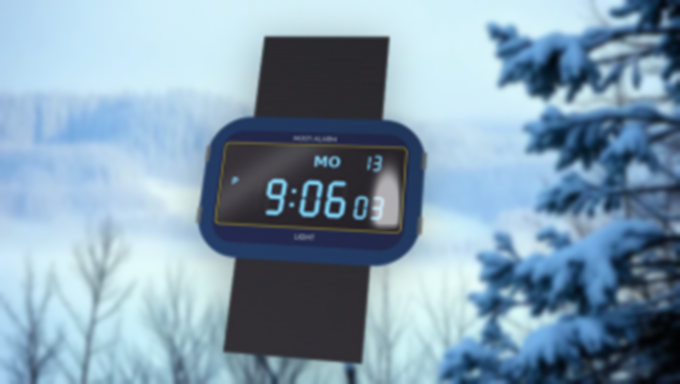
9:06:03
